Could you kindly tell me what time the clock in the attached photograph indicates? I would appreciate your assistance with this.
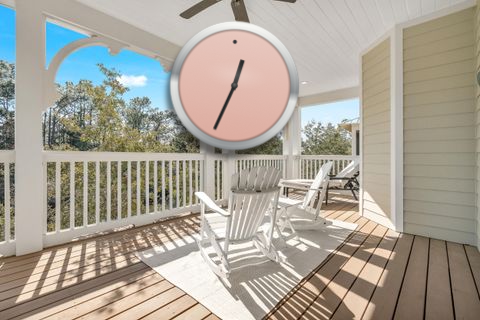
12:34
